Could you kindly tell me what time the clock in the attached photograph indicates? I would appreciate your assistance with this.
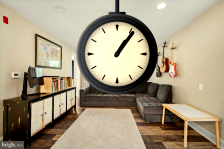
1:06
